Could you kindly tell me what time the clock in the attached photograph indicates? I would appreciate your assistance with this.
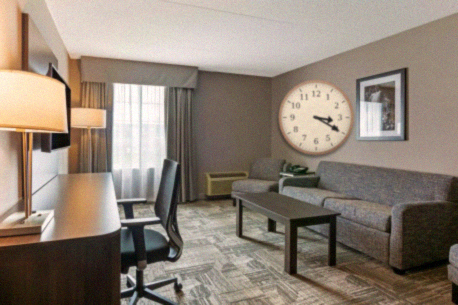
3:20
